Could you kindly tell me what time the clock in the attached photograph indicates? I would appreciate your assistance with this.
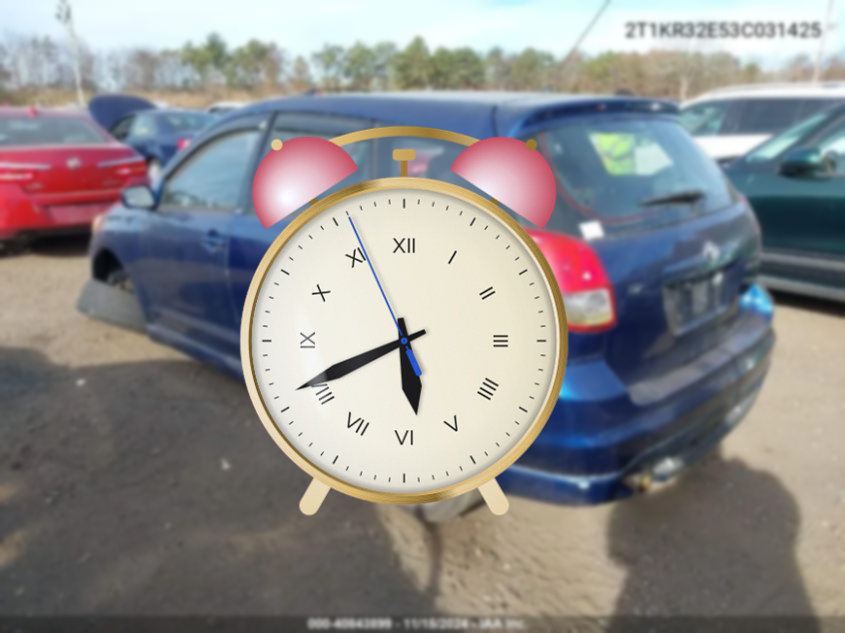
5:40:56
